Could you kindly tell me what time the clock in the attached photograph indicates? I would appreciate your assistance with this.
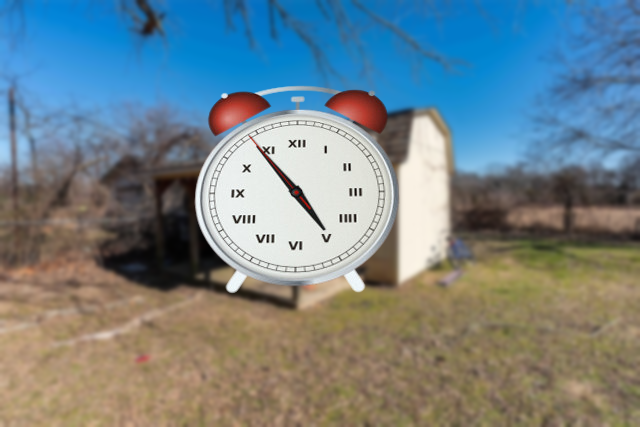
4:53:54
